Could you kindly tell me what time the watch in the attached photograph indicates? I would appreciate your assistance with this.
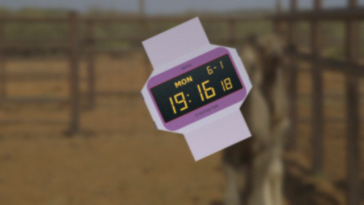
19:16:18
